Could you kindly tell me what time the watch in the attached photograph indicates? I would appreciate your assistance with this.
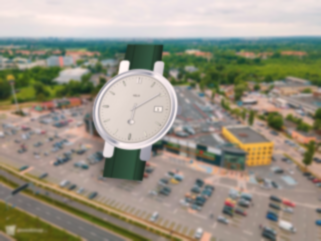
6:09
